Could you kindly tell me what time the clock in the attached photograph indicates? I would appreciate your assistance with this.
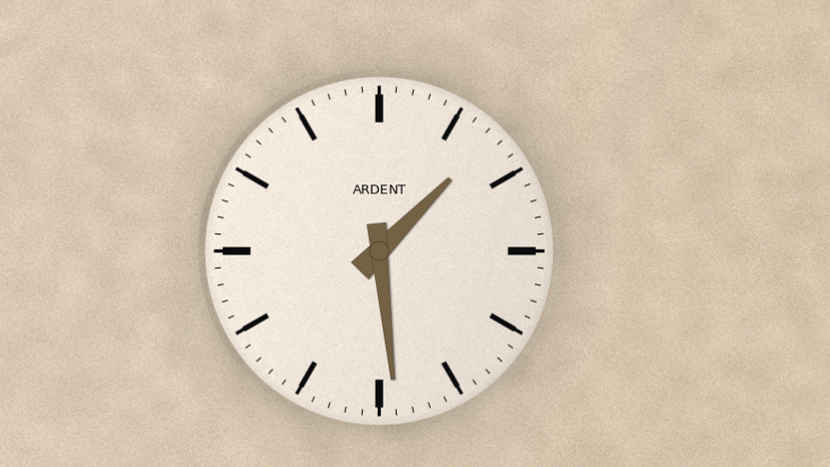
1:29
